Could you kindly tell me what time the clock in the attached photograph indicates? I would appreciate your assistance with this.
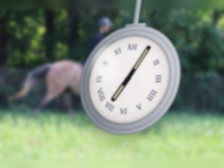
7:05
